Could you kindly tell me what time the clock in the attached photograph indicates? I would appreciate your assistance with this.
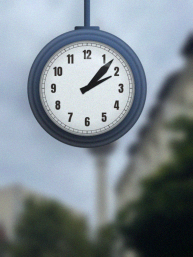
2:07
